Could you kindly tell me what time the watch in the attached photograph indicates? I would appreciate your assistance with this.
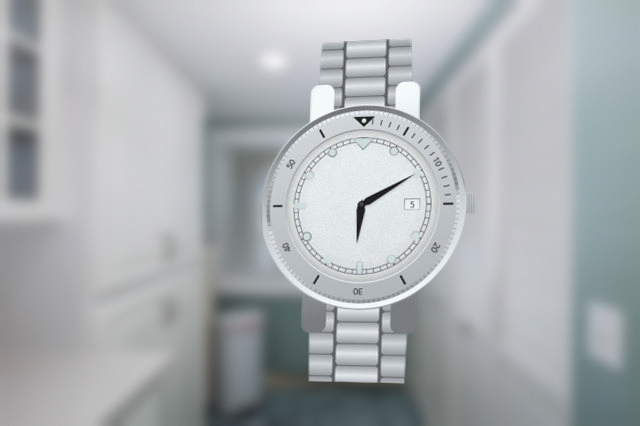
6:10
